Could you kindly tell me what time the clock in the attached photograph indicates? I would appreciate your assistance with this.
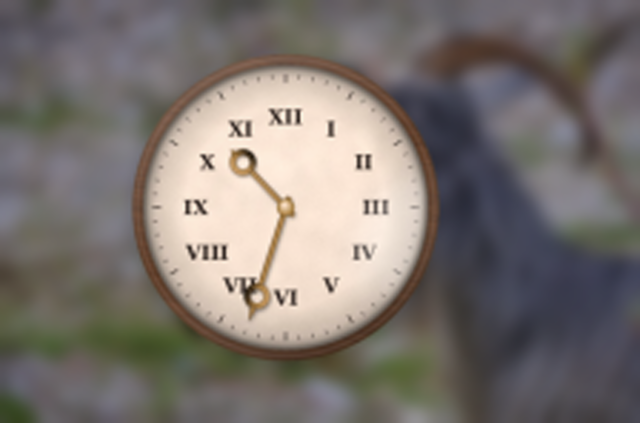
10:33
